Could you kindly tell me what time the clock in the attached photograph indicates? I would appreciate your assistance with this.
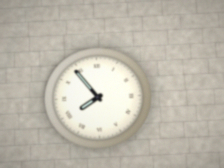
7:54
